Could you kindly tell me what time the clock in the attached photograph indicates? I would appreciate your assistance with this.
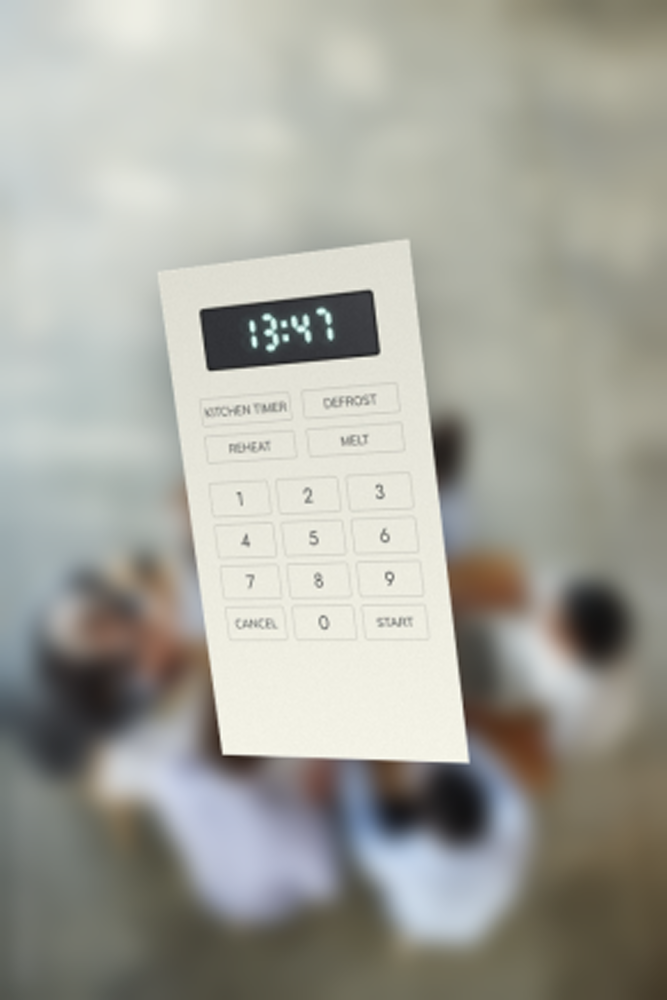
13:47
